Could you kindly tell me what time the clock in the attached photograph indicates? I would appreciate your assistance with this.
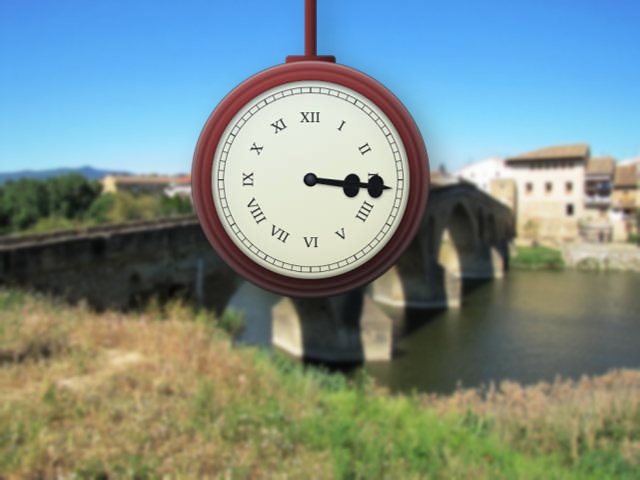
3:16
